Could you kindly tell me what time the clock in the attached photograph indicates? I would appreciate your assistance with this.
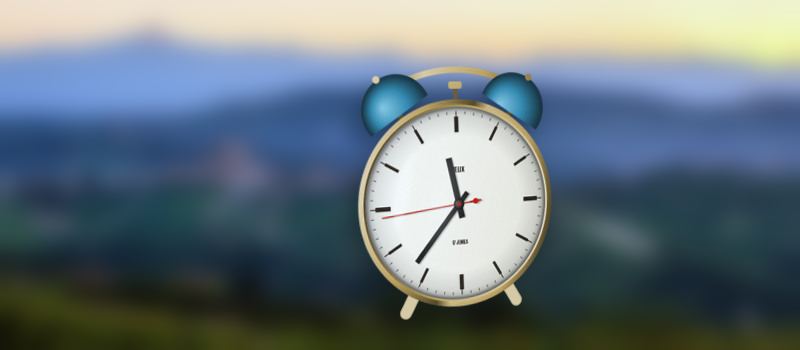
11:36:44
